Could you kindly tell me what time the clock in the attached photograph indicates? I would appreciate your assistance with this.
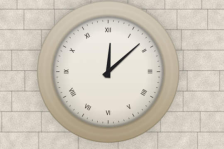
12:08
